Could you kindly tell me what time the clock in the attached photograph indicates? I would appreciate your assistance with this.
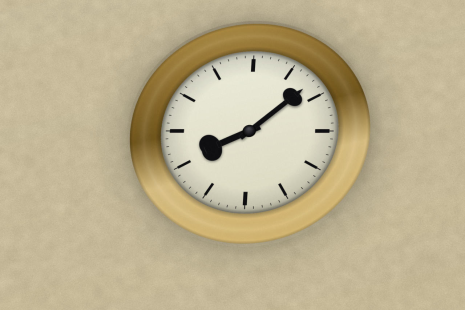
8:08
